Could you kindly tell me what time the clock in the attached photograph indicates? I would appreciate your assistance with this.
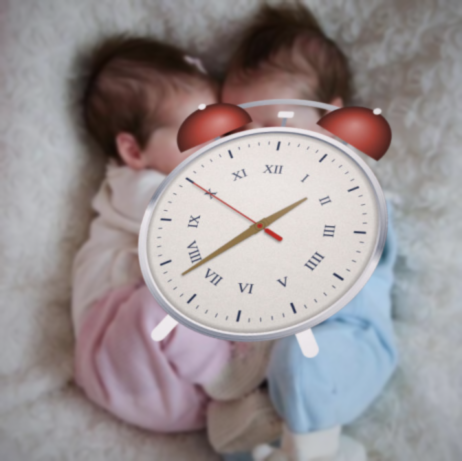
1:37:50
